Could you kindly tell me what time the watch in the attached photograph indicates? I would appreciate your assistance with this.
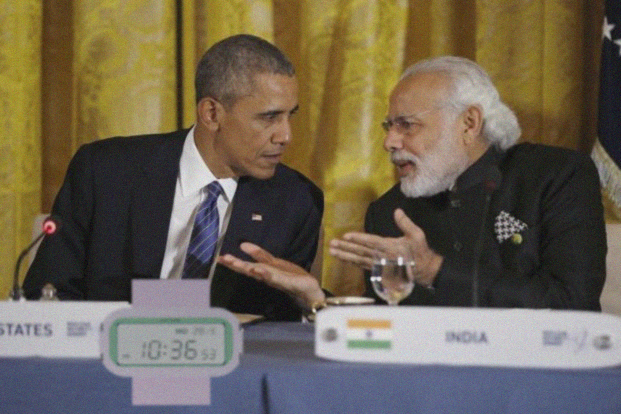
10:36
